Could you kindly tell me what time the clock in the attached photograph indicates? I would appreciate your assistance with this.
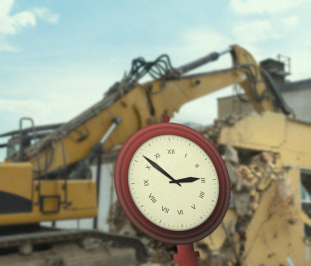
2:52
